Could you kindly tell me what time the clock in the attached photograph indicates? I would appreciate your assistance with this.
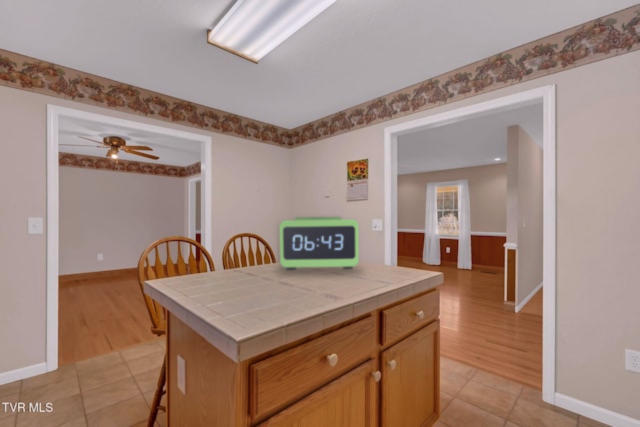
6:43
